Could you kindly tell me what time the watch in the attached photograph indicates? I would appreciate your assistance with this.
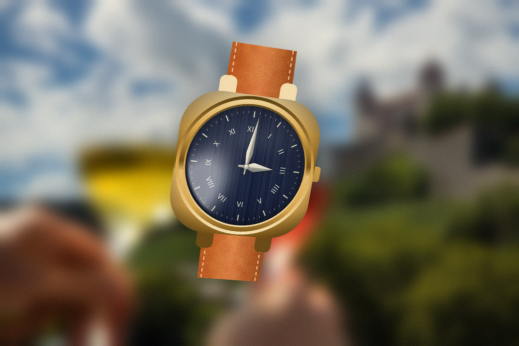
3:01
